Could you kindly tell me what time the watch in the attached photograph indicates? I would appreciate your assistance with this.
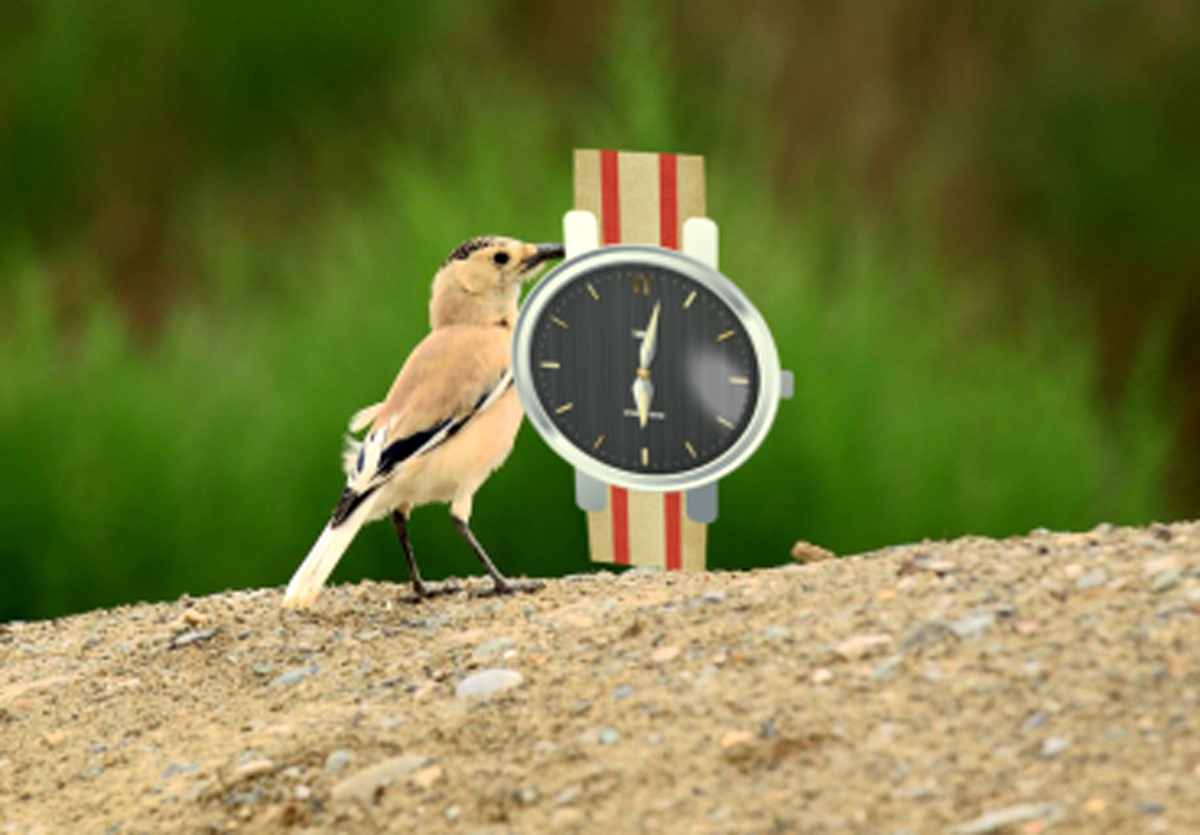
6:02
